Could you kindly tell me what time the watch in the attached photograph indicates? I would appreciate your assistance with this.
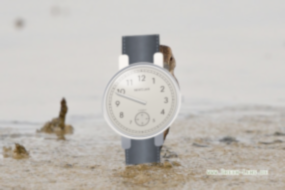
9:49
